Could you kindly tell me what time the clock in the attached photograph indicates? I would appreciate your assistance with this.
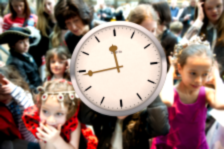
11:44
